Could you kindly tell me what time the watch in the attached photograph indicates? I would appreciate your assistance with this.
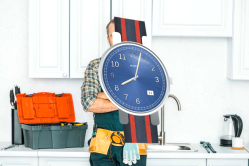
8:03
